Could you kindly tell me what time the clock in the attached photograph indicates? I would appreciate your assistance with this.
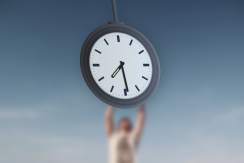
7:29
